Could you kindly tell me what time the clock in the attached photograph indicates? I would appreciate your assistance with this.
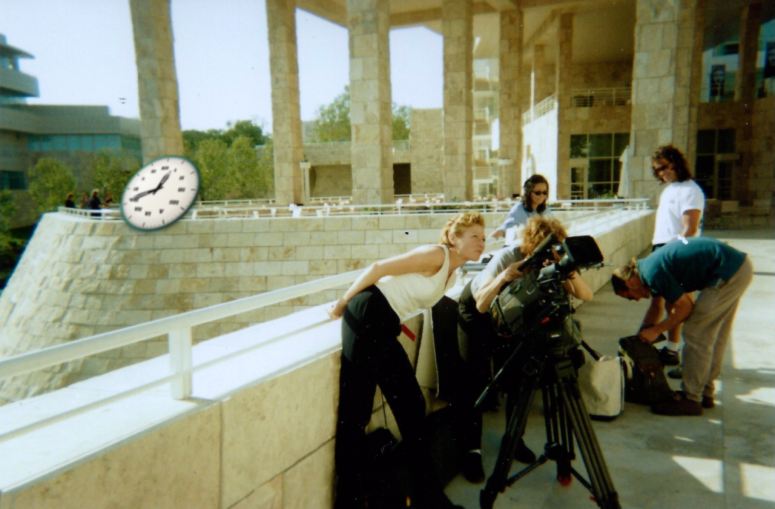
12:41
